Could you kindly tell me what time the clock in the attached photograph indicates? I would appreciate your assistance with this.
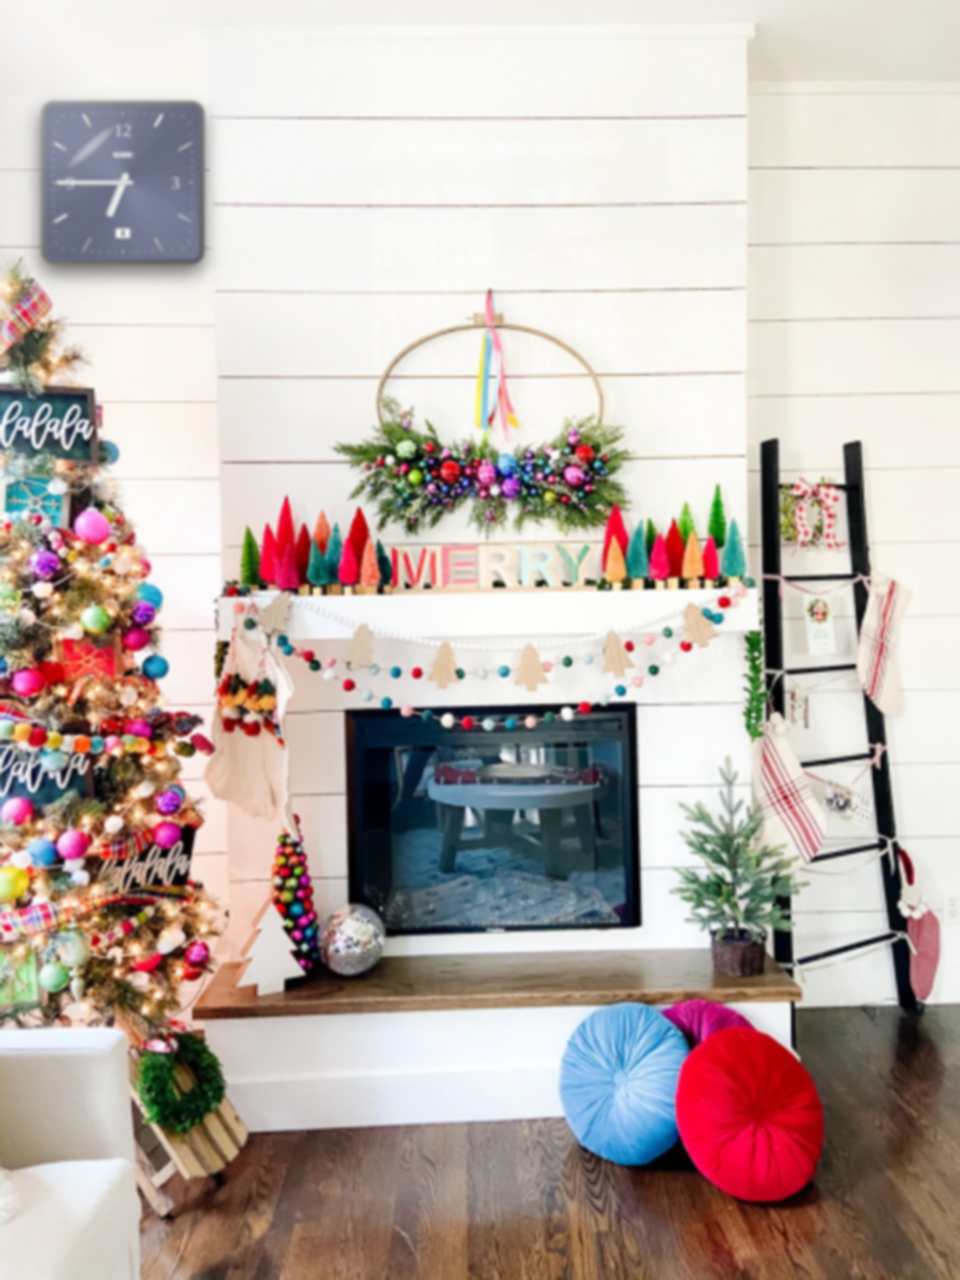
6:45
